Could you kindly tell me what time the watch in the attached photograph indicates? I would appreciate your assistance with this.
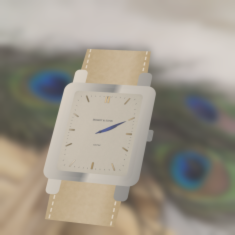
2:10
